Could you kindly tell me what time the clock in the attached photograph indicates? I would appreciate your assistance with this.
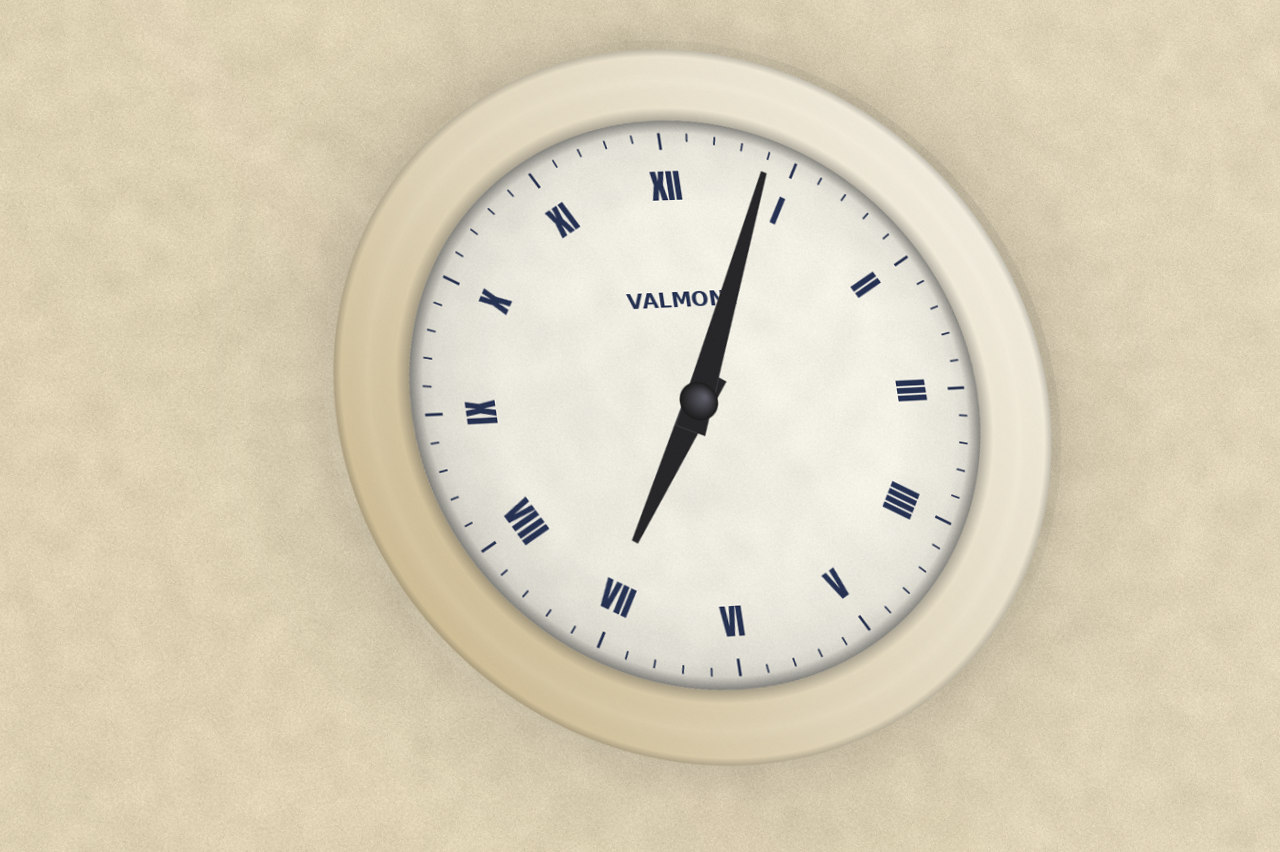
7:04
